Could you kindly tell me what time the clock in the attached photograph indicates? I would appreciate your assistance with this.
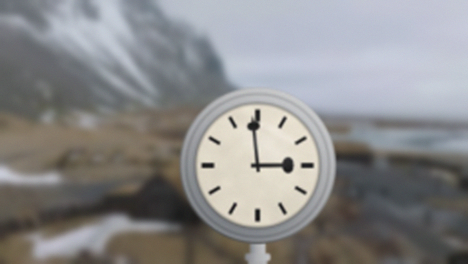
2:59
